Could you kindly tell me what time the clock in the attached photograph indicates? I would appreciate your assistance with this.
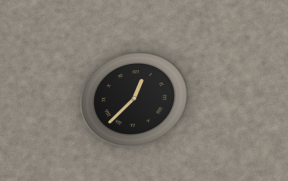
12:37
